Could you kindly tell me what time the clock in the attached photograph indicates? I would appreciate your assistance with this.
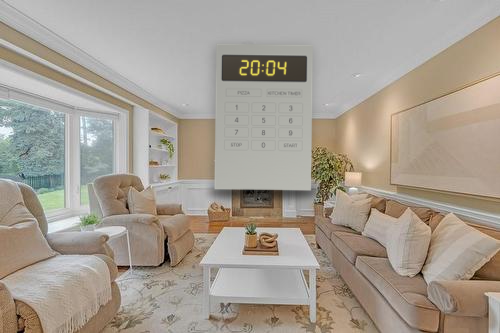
20:04
